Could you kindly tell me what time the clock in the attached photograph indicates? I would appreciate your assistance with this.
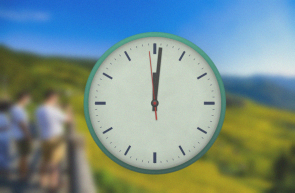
12:00:59
